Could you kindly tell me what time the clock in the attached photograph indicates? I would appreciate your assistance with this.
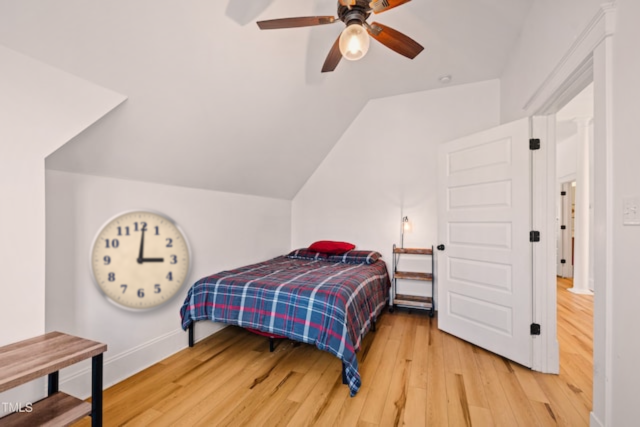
3:01
